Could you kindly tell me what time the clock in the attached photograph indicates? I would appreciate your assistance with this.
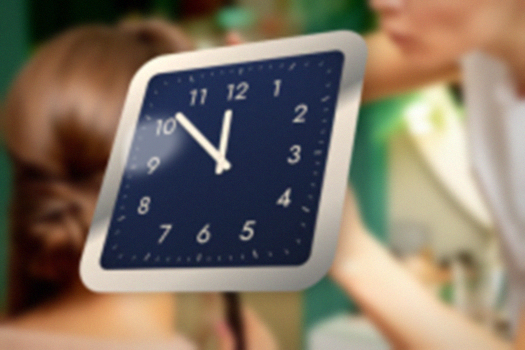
11:52
